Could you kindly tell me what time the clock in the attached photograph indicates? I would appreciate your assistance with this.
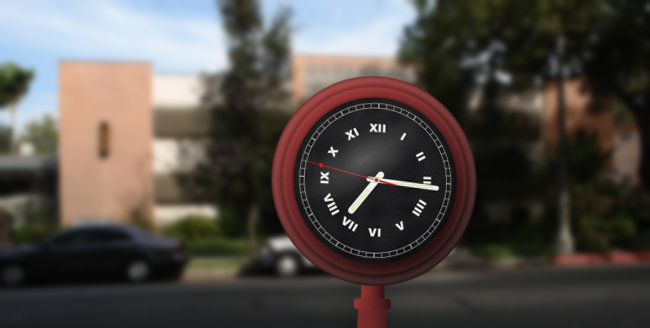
7:15:47
